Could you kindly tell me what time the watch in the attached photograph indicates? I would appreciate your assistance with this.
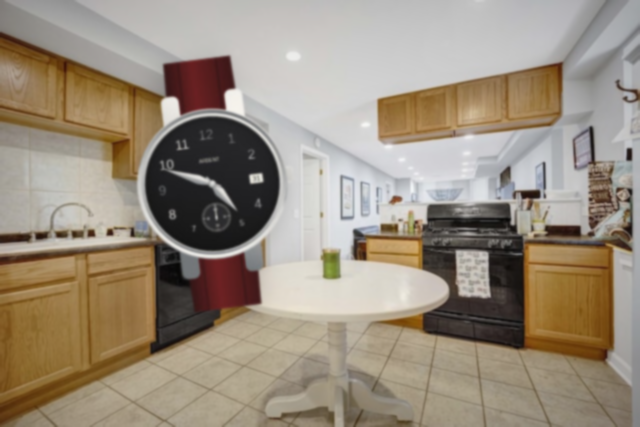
4:49
